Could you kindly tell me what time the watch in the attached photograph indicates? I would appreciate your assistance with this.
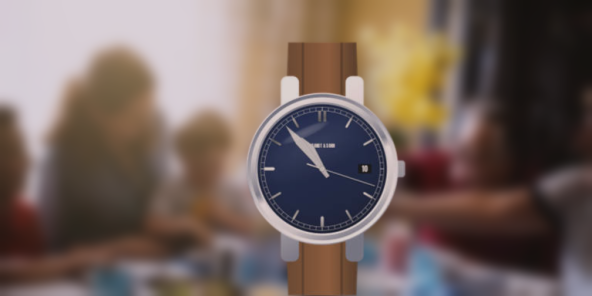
10:53:18
